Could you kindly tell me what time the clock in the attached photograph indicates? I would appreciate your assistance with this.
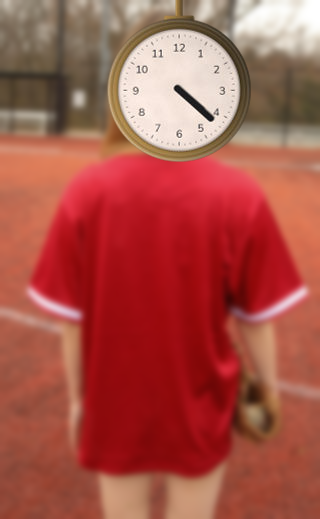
4:22
